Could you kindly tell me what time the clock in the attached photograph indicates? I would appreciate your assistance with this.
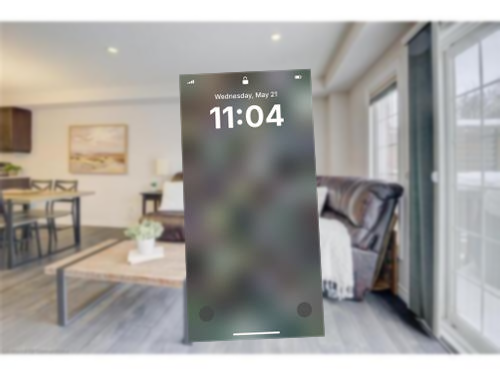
11:04
